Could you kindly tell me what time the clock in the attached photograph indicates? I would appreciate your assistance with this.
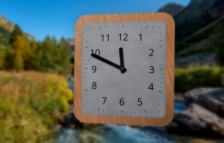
11:49
